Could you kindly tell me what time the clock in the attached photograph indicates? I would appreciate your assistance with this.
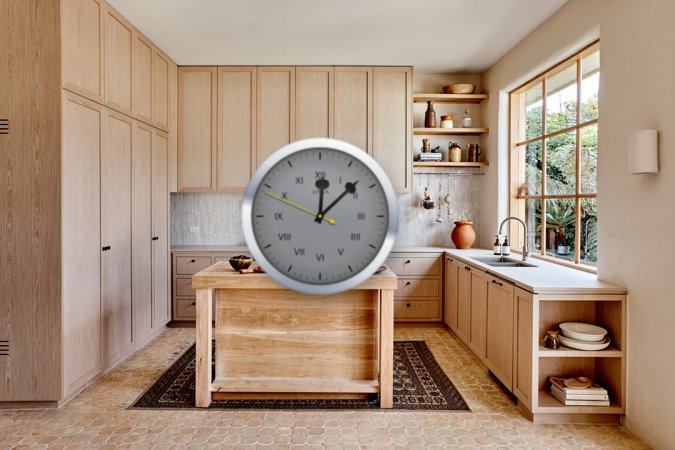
12:07:49
